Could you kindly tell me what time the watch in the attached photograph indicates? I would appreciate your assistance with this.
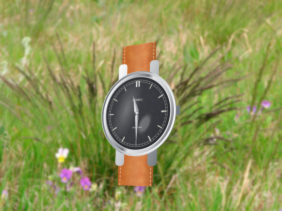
11:30
